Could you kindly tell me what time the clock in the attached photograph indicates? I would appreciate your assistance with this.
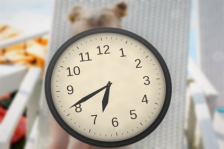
6:41
